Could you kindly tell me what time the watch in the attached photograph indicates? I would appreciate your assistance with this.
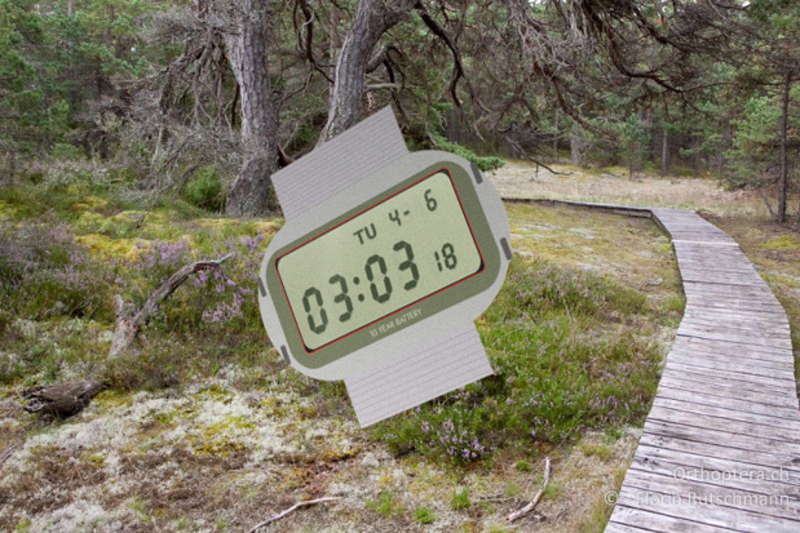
3:03:18
